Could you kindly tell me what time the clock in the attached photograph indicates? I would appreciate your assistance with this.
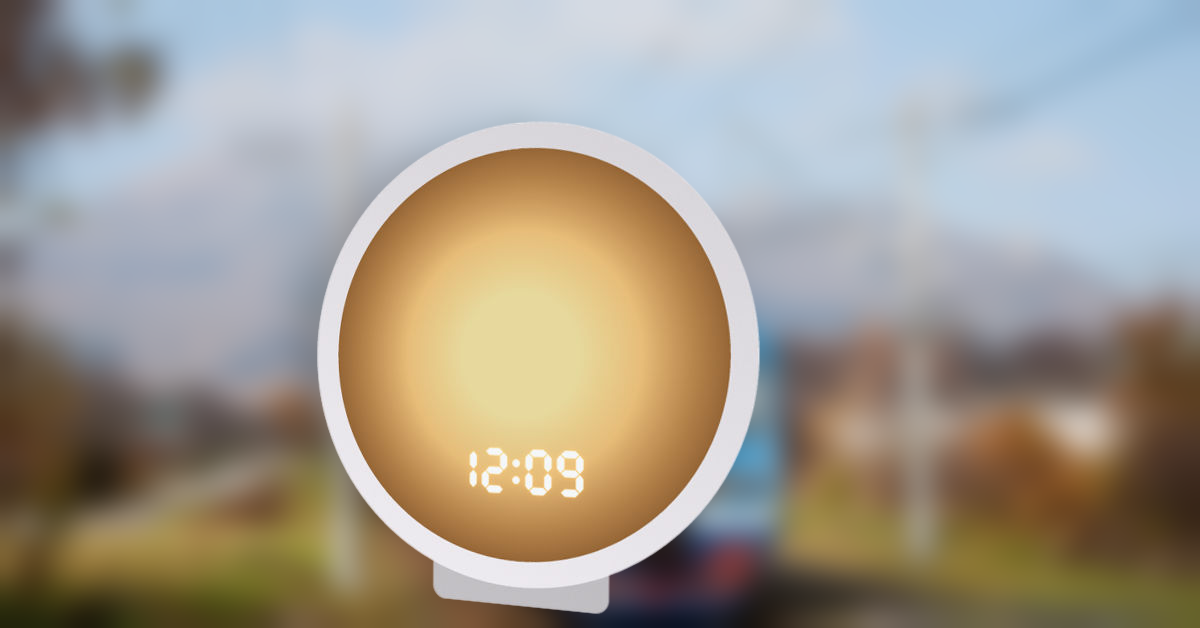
12:09
